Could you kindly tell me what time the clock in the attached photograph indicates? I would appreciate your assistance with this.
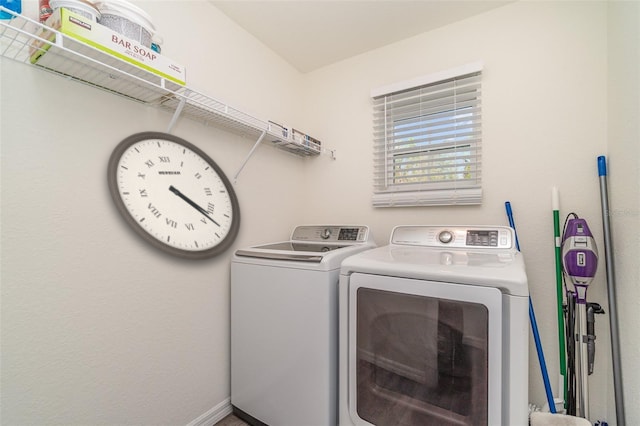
4:23
